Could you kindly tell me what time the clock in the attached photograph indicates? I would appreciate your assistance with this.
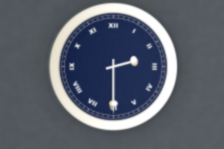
2:30
